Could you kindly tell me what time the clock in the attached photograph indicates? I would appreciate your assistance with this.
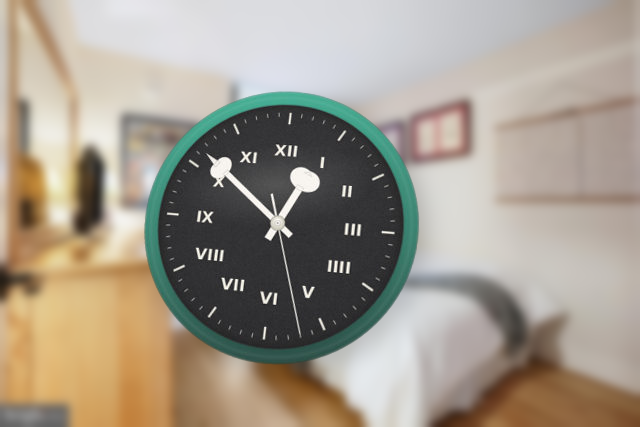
12:51:27
